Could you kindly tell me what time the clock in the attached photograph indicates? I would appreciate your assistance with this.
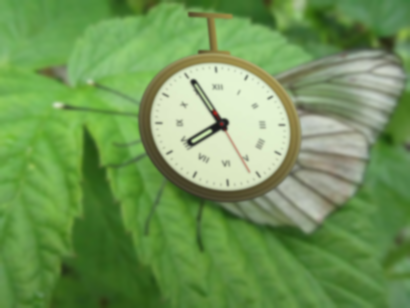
7:55:26
